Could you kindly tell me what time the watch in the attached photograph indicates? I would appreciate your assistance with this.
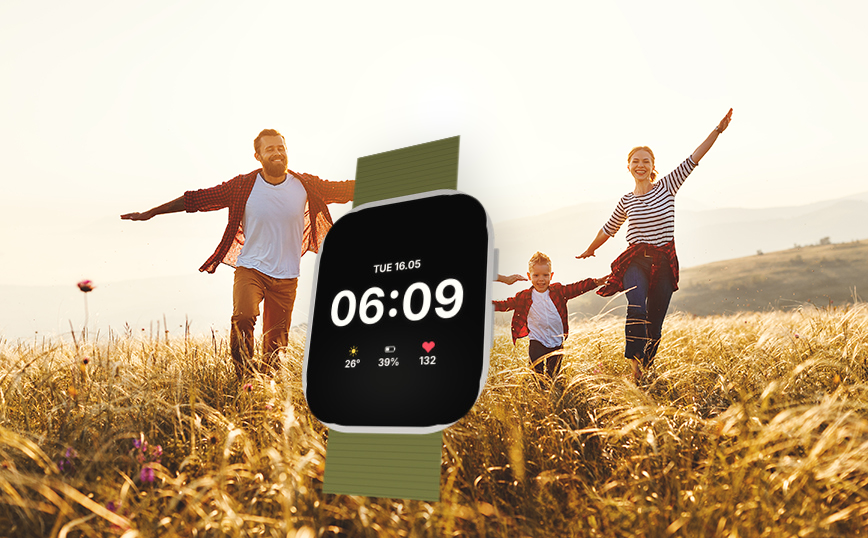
6:09
